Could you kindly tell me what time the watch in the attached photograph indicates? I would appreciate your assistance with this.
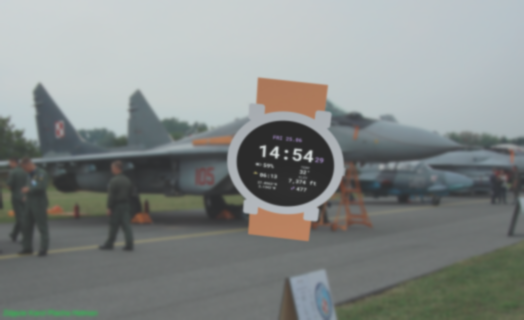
14:54
